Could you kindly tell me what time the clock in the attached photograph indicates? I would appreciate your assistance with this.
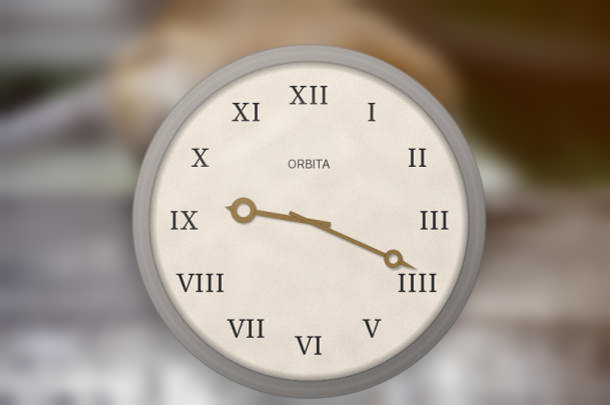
9:19
